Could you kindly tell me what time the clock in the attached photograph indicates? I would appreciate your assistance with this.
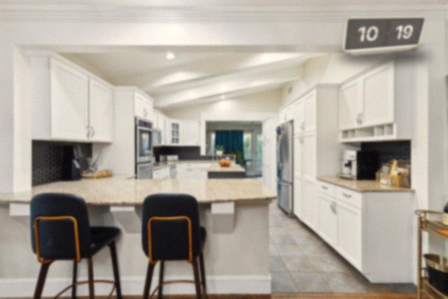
10:19
